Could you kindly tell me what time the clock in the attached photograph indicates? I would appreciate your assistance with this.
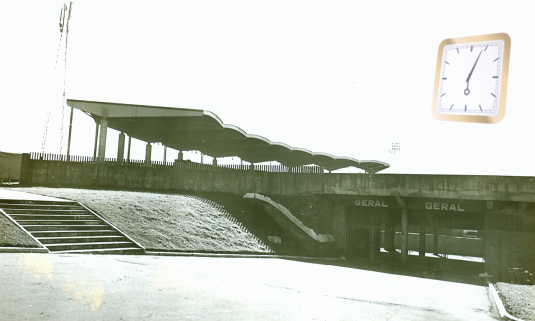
6:04
